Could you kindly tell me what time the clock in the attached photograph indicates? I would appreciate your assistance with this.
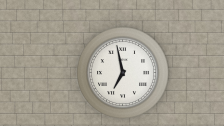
6:58
